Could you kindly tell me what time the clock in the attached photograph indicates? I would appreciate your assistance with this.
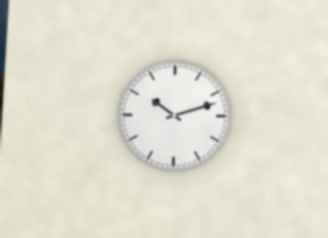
10:12
